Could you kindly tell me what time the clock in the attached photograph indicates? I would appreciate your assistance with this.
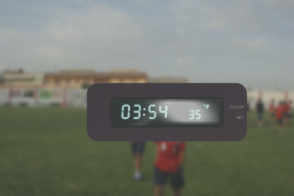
3:54
